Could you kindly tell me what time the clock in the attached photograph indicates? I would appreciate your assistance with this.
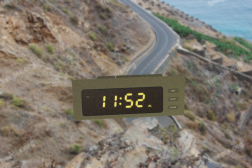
11:52
